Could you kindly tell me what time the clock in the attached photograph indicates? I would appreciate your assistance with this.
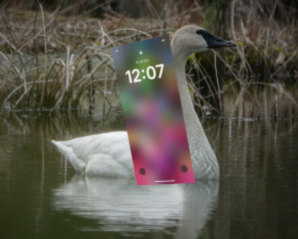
12:07
